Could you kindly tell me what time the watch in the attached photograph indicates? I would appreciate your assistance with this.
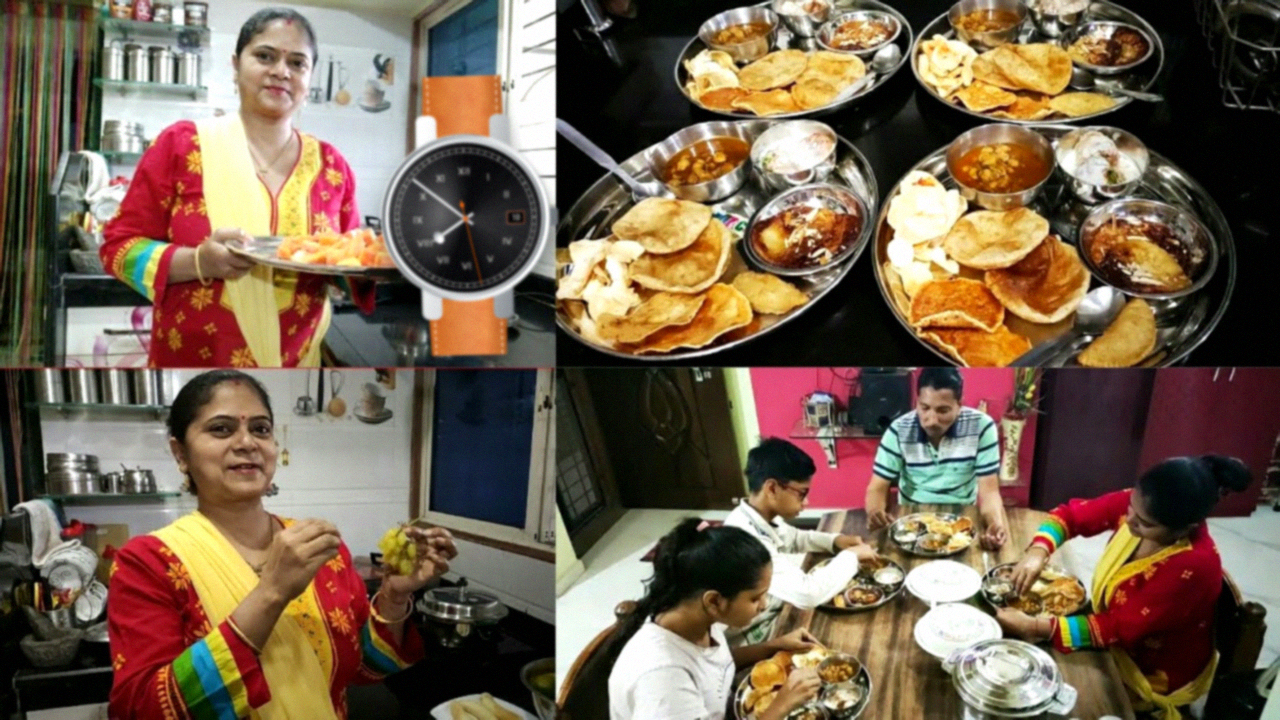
7:51:28
